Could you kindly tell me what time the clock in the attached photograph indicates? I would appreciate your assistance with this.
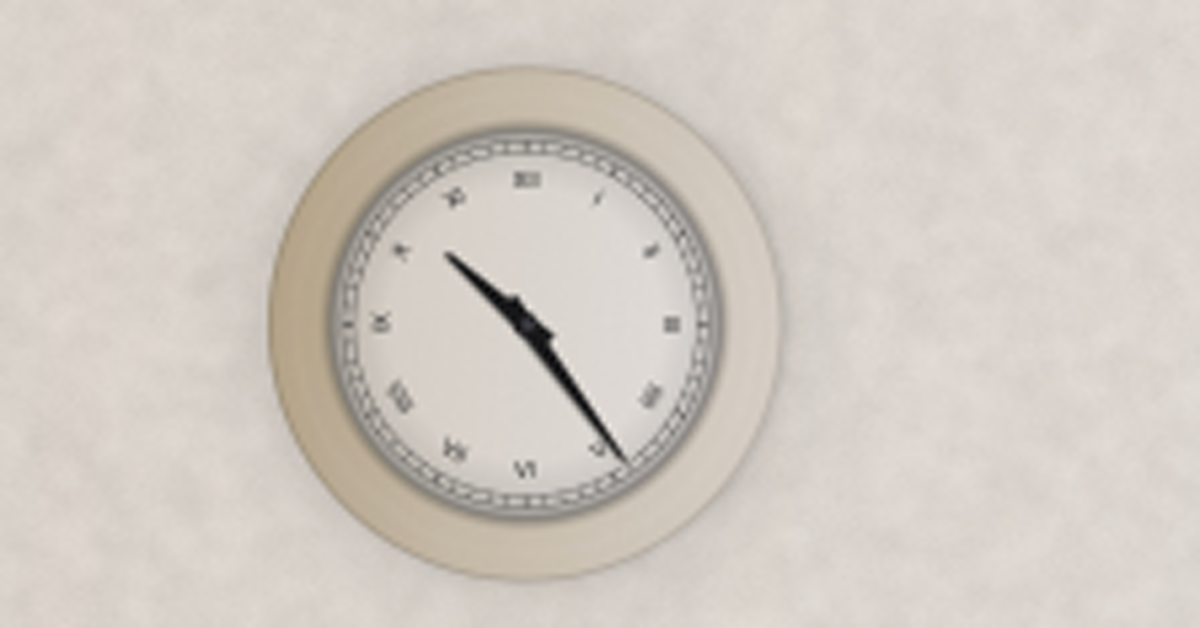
10:24
